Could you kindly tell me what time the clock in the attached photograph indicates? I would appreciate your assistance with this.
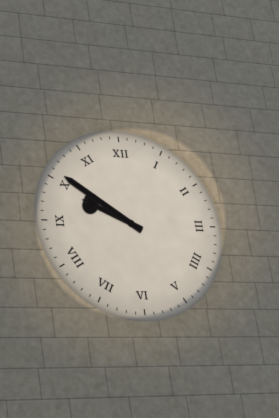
9:51
